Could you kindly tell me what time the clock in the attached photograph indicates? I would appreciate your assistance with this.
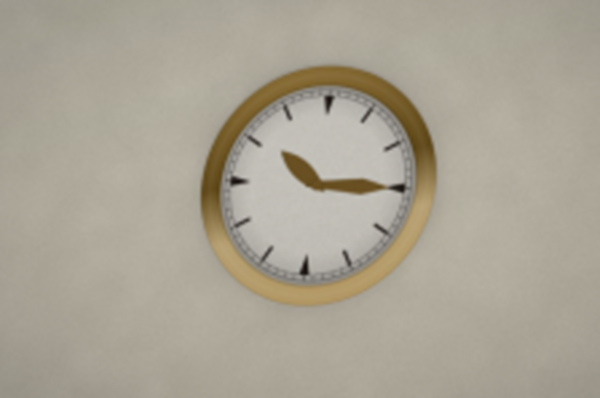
10:15
